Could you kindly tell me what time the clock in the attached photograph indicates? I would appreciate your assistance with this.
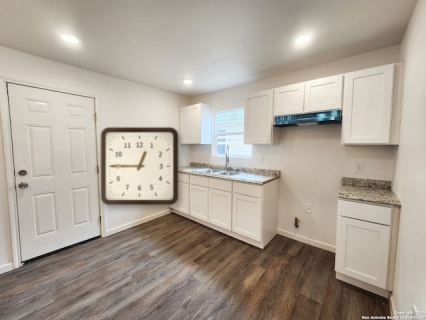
12:45
